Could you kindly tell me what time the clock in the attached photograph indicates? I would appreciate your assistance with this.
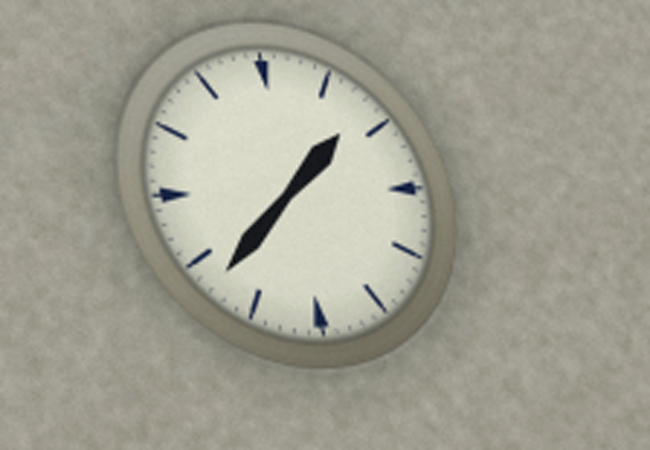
1:38
